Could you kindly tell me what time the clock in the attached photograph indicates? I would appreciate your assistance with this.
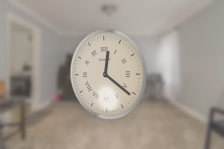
12:21
